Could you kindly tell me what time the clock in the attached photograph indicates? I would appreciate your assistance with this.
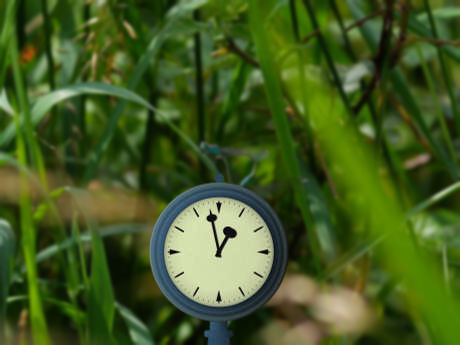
12:58
